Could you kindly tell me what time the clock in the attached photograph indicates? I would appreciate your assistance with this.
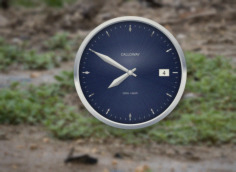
7:50
